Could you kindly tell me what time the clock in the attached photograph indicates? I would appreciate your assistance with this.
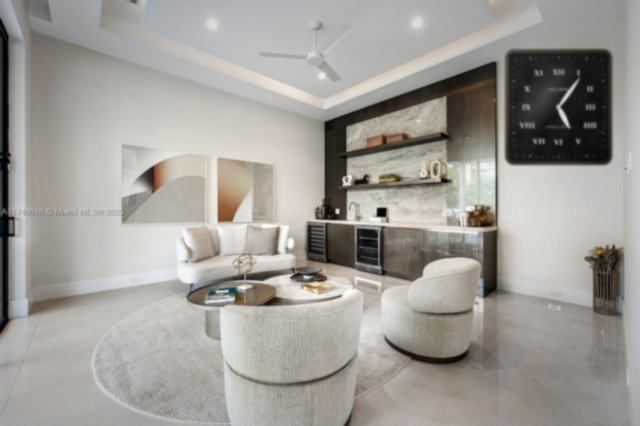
5:06
